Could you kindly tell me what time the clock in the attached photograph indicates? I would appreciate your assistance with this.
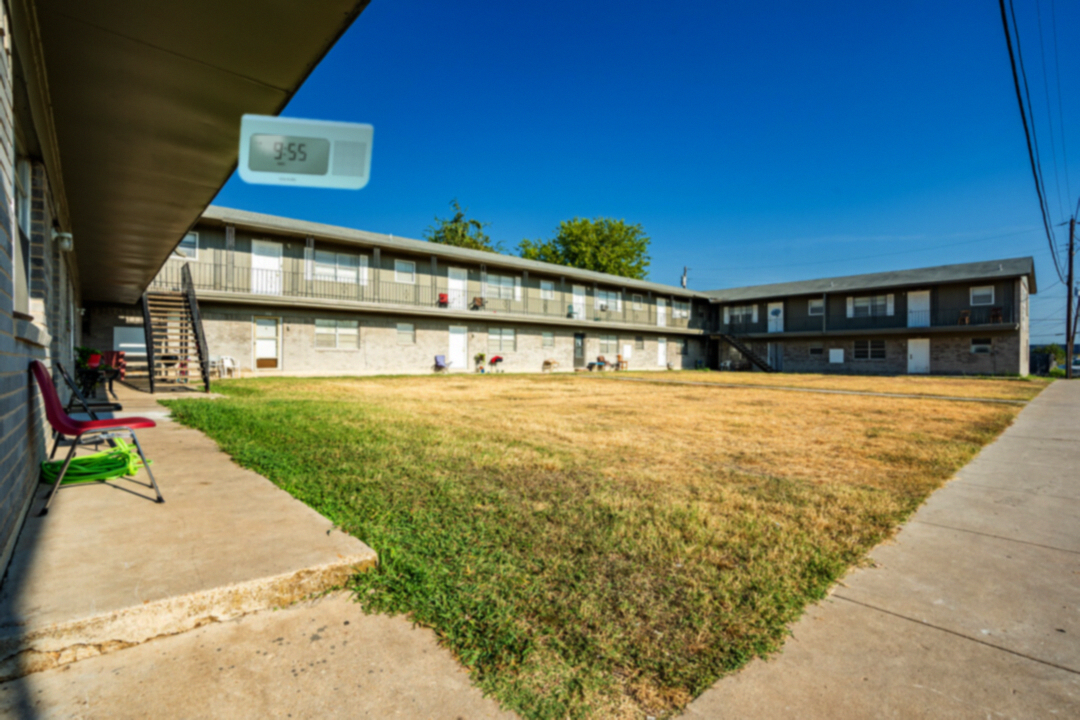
9:55
